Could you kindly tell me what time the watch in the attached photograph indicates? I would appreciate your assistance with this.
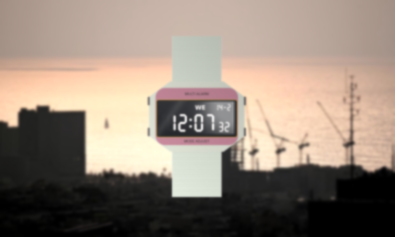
12:07
